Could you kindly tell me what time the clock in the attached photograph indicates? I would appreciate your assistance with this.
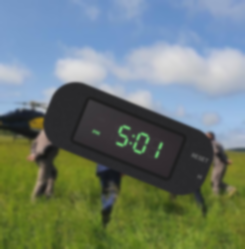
5:01
